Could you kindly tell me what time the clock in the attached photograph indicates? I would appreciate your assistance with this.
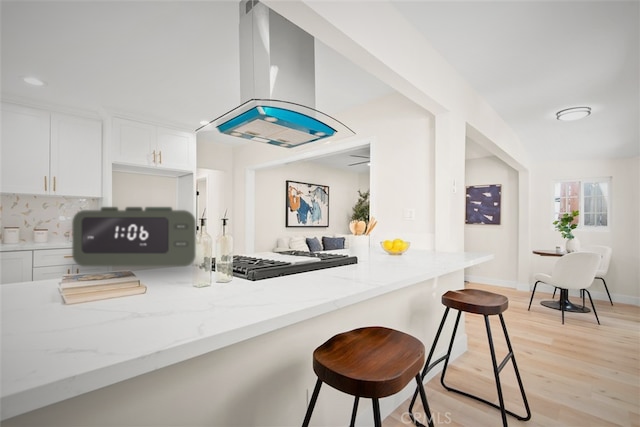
1:06
